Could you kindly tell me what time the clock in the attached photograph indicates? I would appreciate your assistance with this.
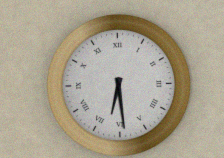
6:29
